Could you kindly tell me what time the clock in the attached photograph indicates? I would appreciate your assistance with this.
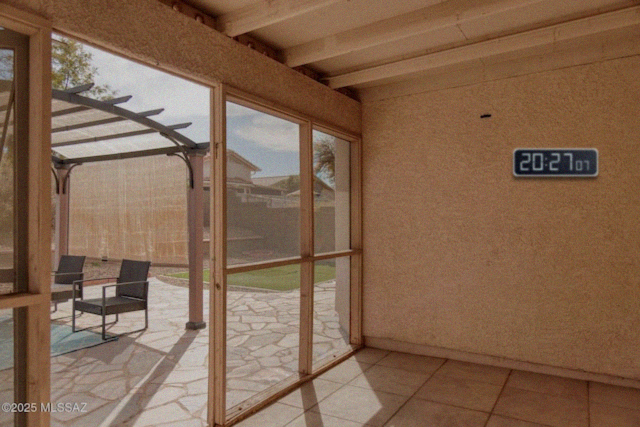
20:27
